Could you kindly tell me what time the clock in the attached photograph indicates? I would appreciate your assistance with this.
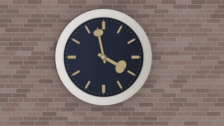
3:58
